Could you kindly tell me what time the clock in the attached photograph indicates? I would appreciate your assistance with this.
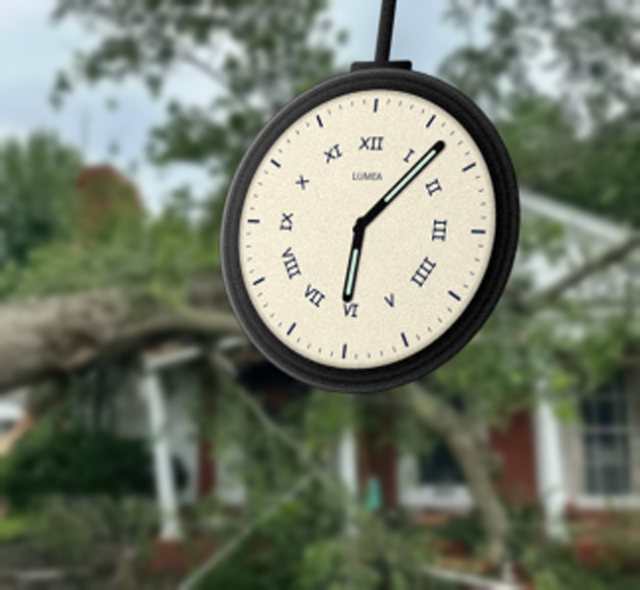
6:07
